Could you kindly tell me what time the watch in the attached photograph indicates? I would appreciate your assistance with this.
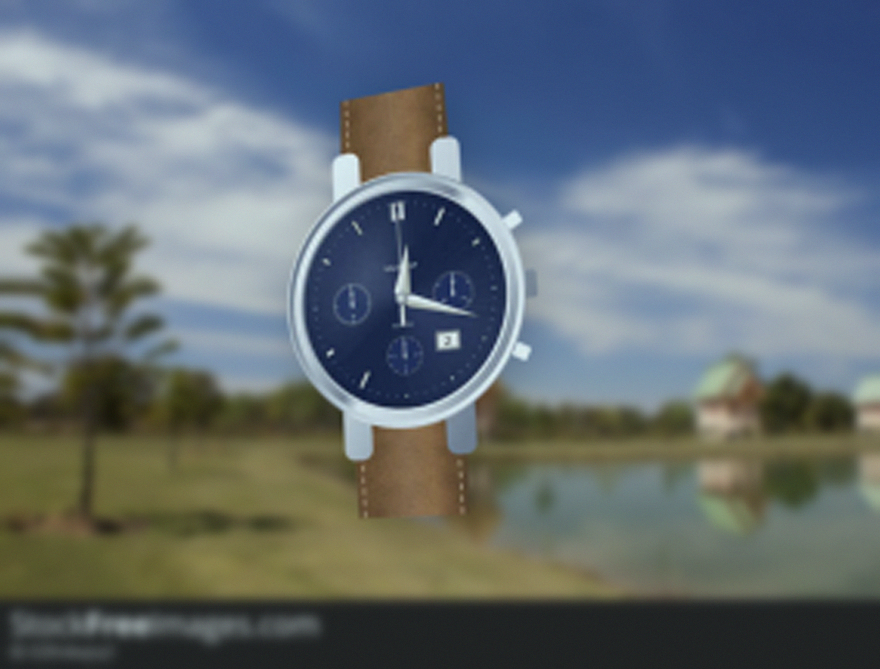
12:18
